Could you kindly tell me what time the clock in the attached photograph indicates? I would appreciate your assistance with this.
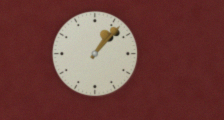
1:07
